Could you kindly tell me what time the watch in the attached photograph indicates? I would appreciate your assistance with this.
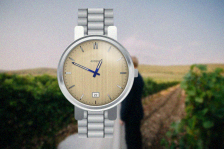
12:49
